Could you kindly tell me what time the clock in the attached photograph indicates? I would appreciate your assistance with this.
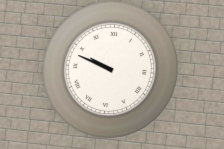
9:48
